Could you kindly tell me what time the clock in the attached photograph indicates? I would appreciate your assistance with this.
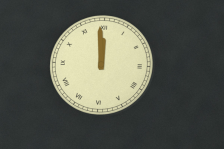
11:59
